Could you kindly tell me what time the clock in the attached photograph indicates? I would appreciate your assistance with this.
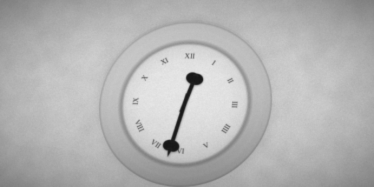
12:32
